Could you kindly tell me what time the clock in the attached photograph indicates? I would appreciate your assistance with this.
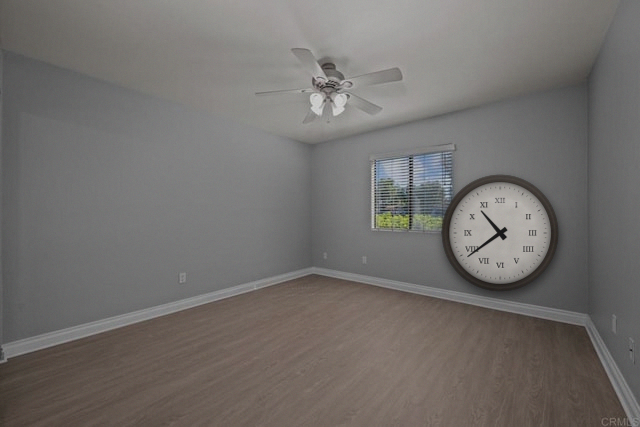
10:39
